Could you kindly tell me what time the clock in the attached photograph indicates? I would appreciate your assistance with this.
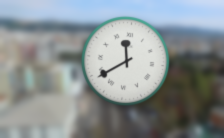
11:39
